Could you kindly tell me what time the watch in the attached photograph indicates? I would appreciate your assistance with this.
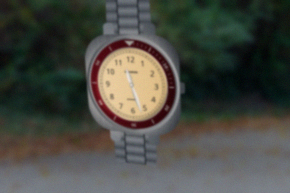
11:27
